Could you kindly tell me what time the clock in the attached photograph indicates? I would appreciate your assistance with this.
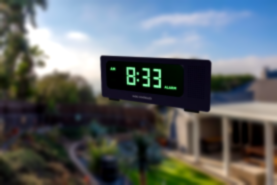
8:33
